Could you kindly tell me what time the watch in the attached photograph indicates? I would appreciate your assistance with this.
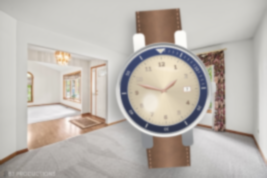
1:48
